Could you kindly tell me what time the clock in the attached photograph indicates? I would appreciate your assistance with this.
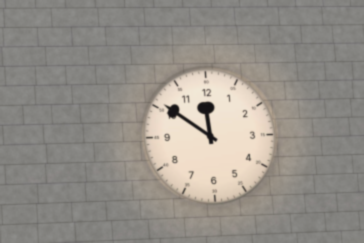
11:51
